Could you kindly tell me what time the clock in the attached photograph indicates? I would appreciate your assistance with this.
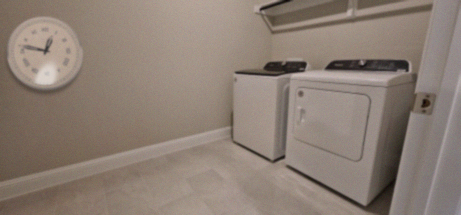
12:47
